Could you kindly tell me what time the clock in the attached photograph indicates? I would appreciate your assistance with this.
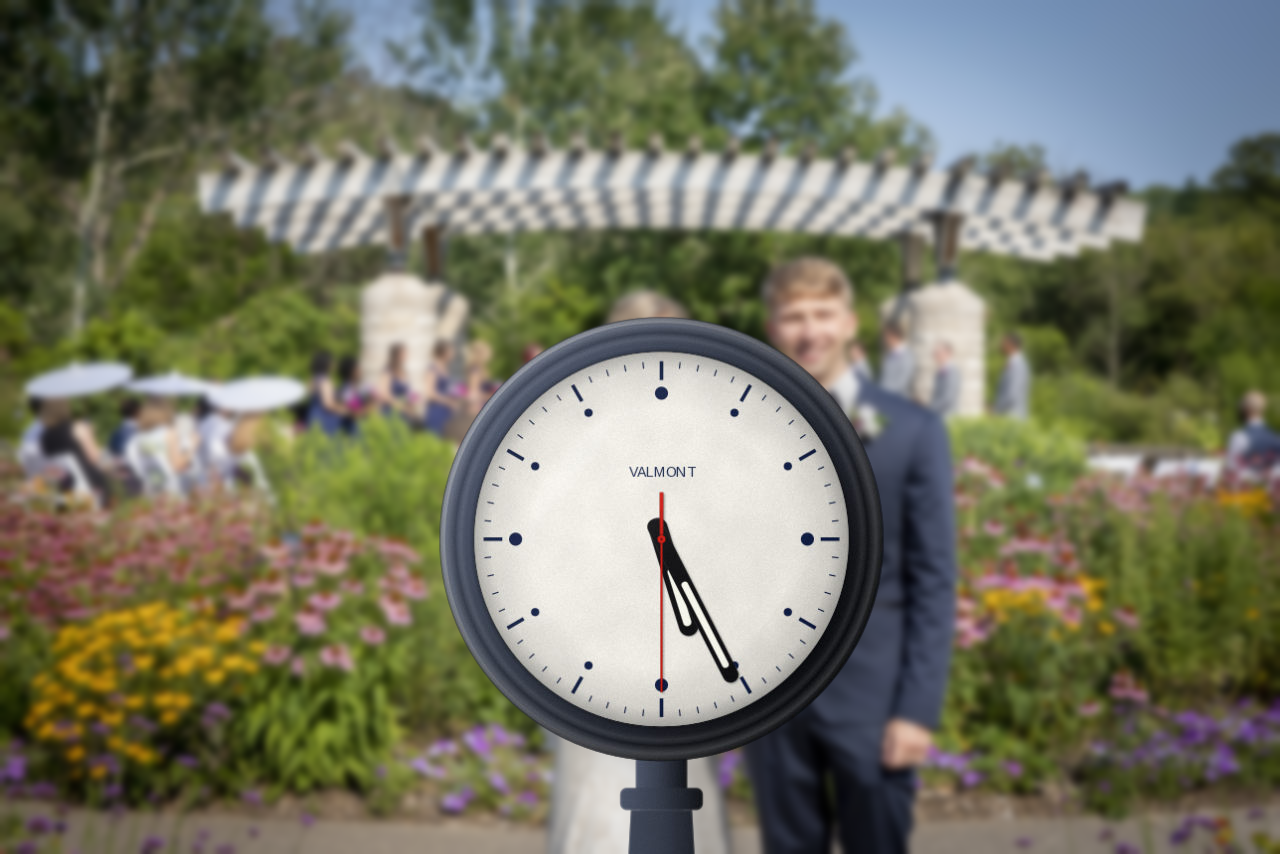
5:25:30
